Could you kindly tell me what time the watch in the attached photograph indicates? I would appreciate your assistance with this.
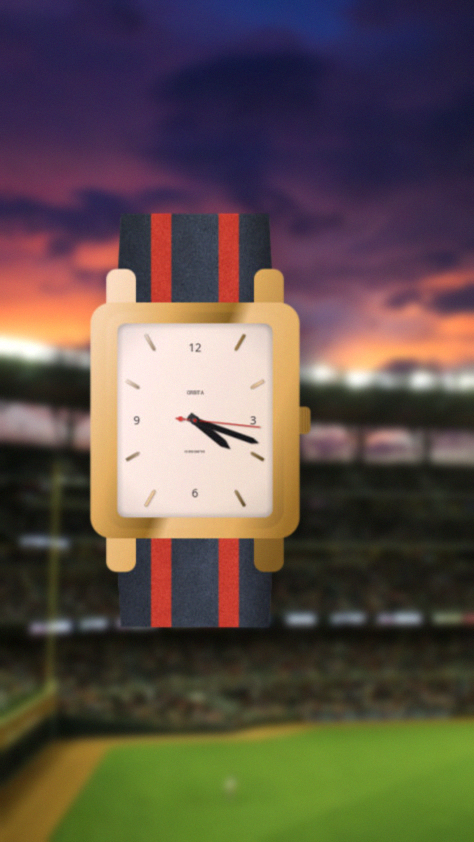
4:18:16
